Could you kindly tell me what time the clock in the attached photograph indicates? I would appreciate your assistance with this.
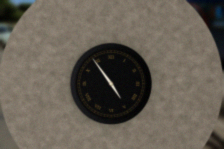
4:54
